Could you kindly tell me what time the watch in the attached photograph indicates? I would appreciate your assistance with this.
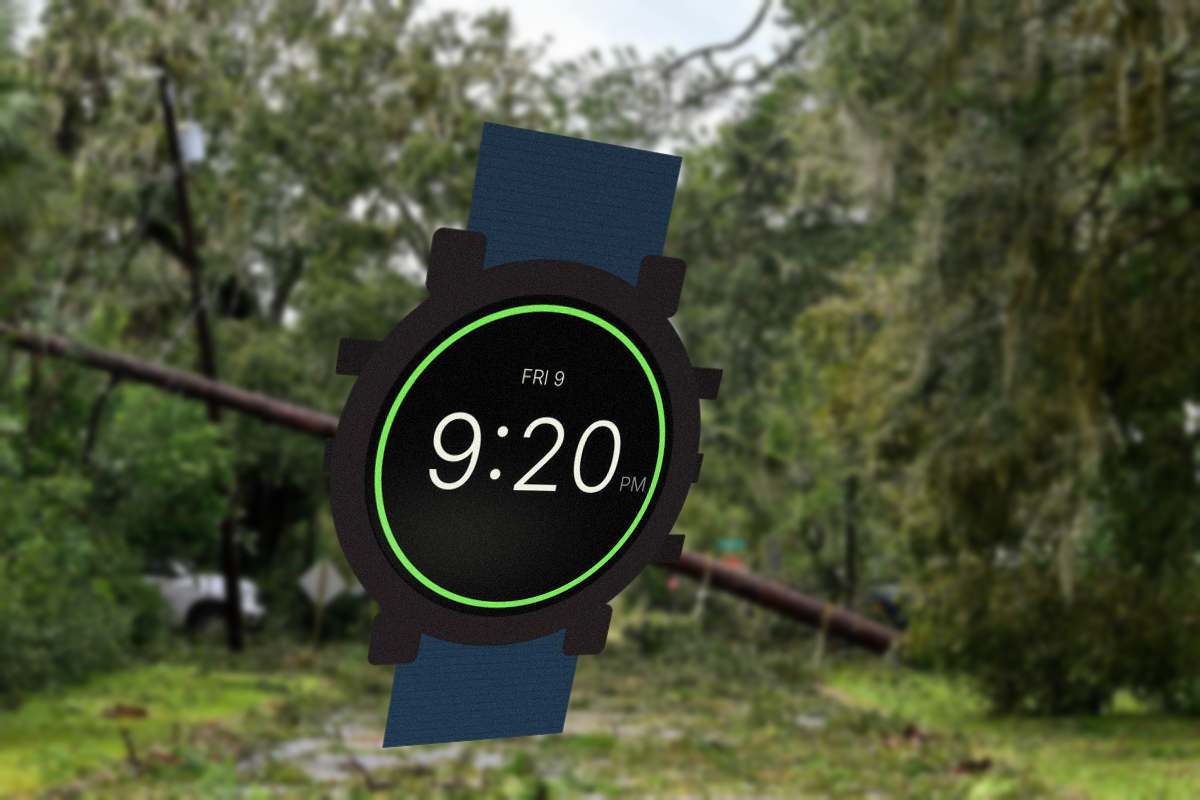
9:20
